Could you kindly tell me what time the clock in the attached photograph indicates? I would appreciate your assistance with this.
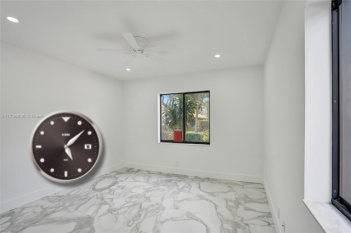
5:08
